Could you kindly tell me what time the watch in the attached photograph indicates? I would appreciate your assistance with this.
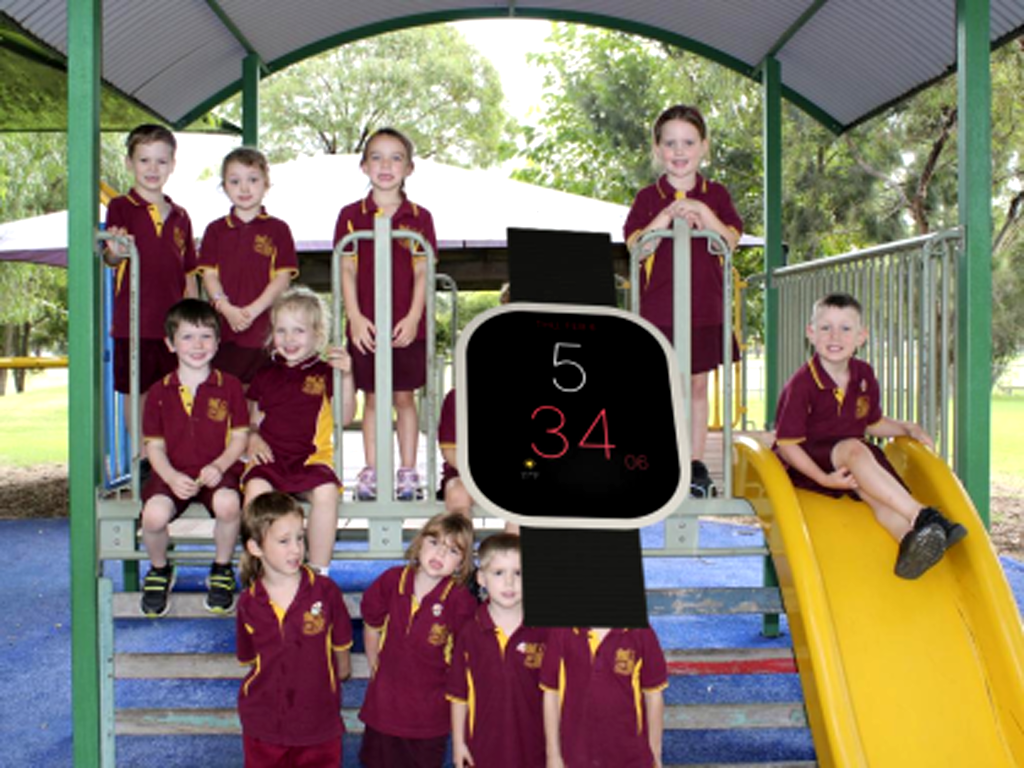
5:34:06
